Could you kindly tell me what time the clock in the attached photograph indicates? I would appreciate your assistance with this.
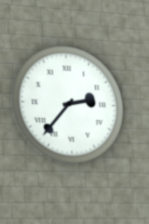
2:37
